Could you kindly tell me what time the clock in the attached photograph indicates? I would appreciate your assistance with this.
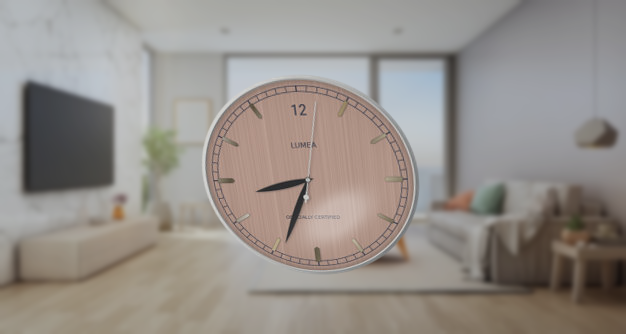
8:34:02
